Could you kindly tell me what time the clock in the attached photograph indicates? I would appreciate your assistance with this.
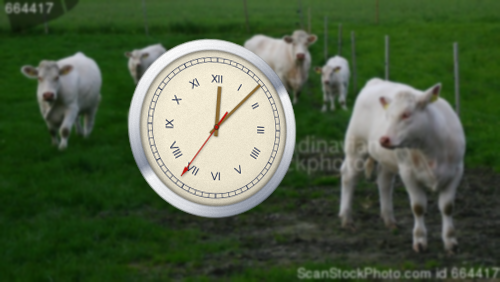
12:07:36
